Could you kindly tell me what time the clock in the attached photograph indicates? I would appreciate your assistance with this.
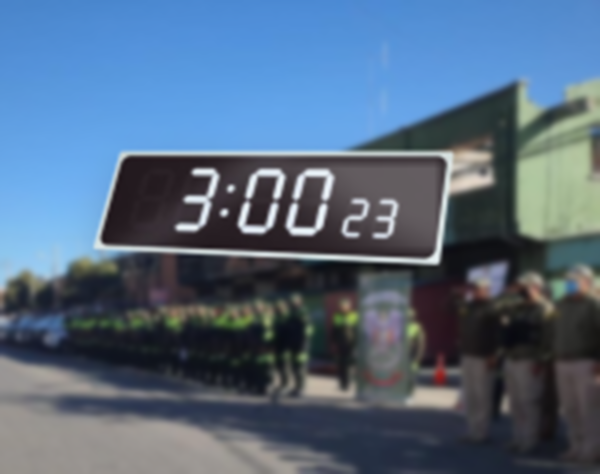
3:00:23
